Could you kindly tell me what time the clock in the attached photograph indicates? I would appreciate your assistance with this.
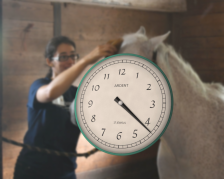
4:22
